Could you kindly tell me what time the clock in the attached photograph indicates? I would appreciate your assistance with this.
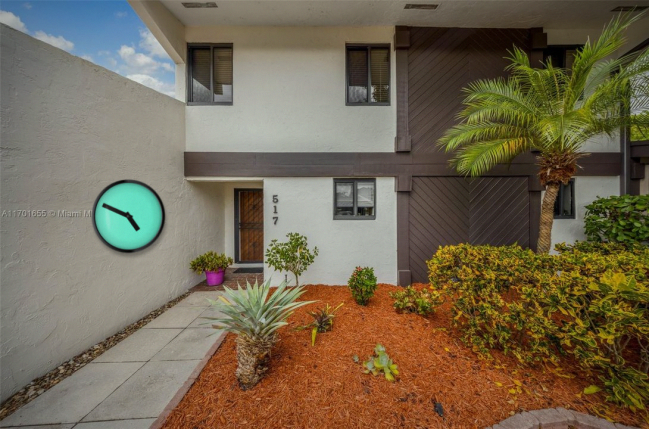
4:49
